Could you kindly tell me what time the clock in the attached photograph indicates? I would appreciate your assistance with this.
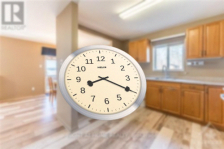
8:20
